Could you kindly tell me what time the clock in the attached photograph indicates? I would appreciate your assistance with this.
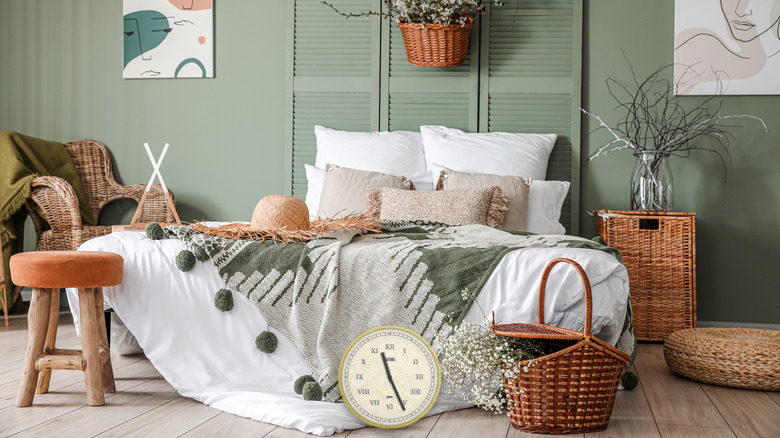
11:26
